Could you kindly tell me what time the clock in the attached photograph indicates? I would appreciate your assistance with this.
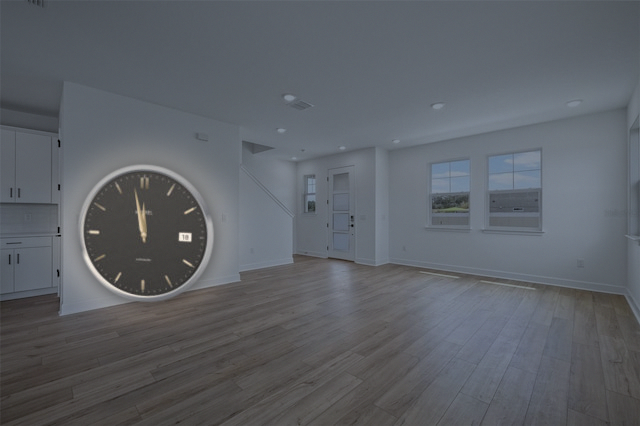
11:58
